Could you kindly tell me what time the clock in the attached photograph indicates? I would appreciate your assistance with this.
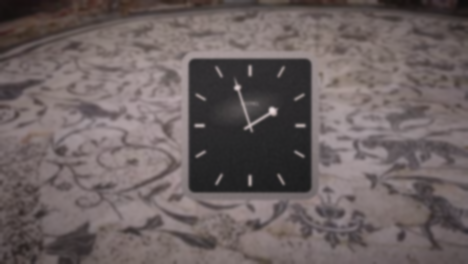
1:57
